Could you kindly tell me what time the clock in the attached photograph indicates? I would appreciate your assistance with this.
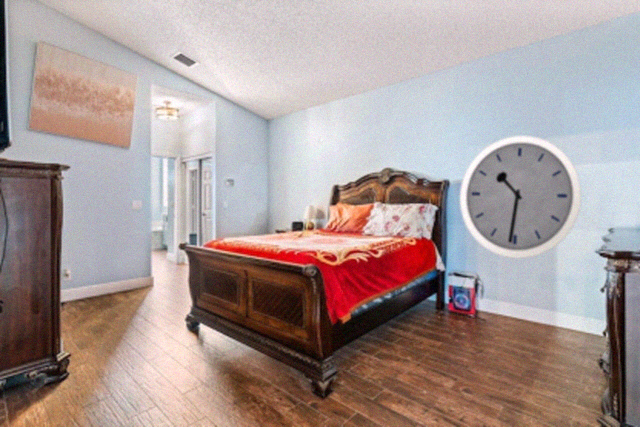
10:31
